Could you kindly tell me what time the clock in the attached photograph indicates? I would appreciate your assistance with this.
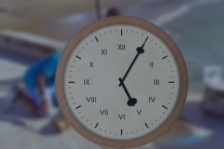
5:05
